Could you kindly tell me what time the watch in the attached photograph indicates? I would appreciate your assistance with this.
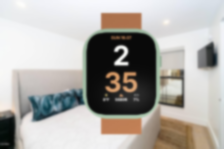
2:35
